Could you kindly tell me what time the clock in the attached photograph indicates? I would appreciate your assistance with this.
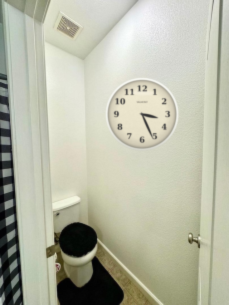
3:26
